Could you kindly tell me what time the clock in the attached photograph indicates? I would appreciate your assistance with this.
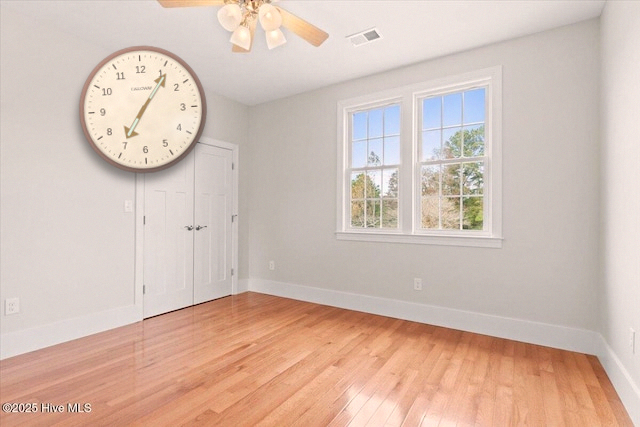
7:06
